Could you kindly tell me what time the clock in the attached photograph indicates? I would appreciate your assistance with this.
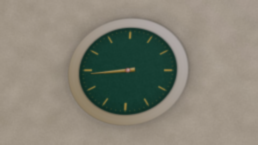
8:44
